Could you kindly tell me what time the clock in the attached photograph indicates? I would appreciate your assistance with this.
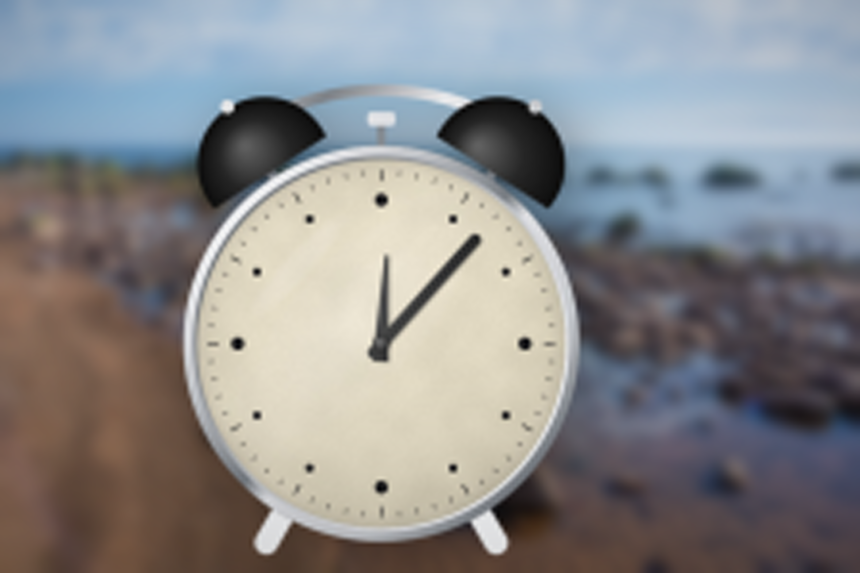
12:07
